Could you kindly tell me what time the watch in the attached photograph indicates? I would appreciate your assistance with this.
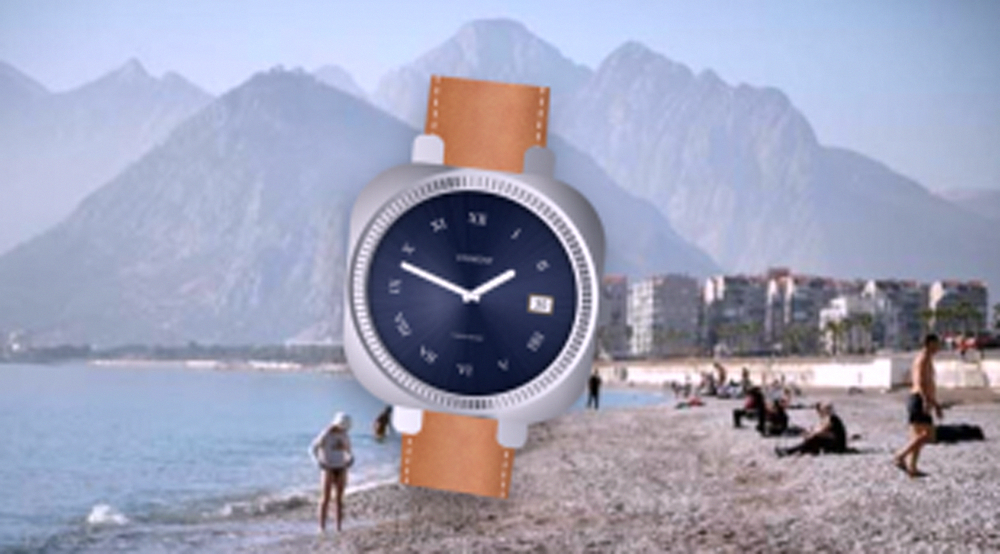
1:48
